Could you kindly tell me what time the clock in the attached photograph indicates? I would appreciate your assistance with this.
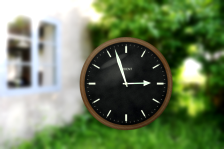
2:57
